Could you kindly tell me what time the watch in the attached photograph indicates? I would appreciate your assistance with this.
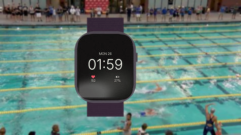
1:59
